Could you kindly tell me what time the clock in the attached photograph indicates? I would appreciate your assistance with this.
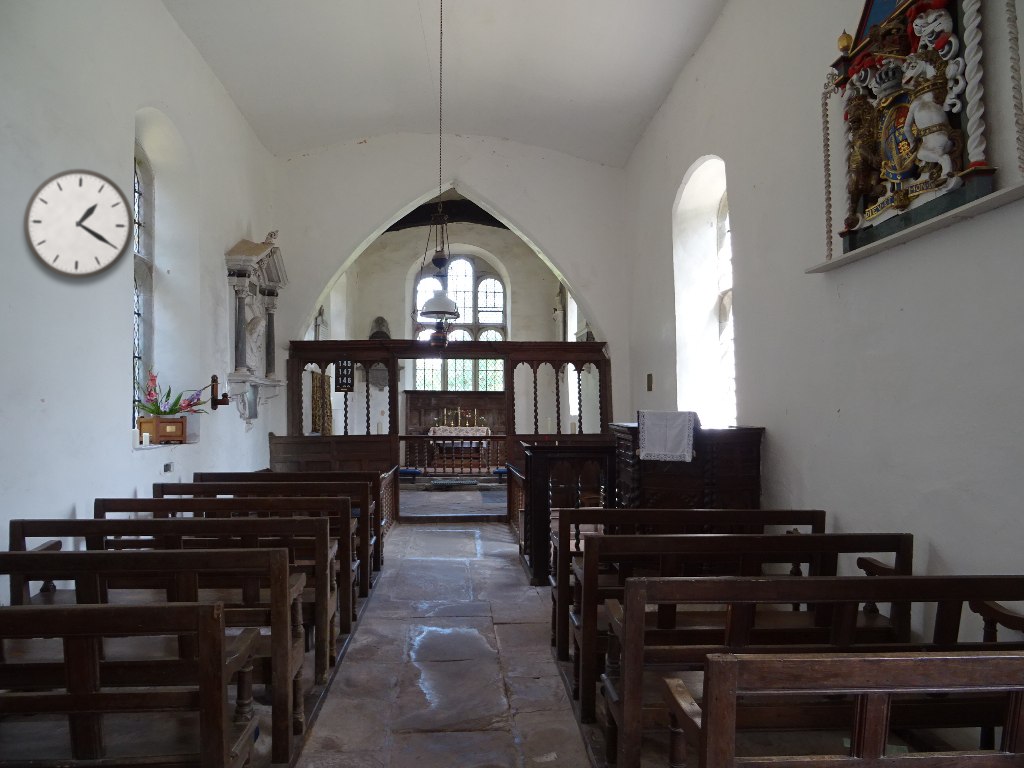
1:20
